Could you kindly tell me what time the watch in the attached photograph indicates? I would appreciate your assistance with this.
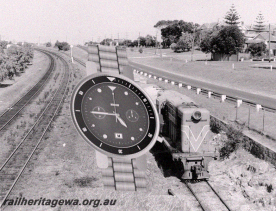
4:45
